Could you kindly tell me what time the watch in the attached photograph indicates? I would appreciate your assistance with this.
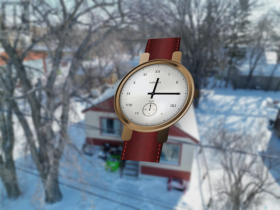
12:15
